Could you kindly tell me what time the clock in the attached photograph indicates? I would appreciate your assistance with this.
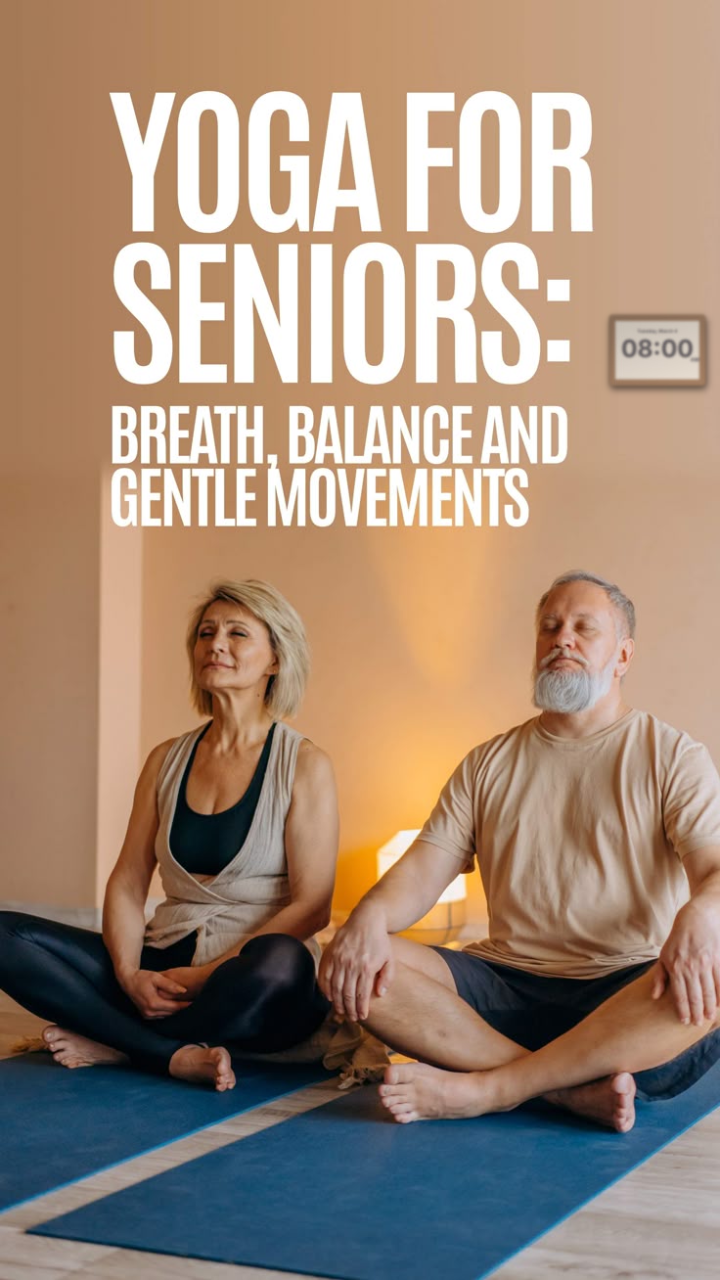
8:00
